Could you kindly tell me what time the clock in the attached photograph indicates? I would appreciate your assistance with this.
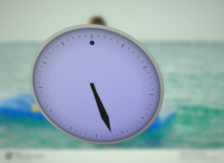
5:27
